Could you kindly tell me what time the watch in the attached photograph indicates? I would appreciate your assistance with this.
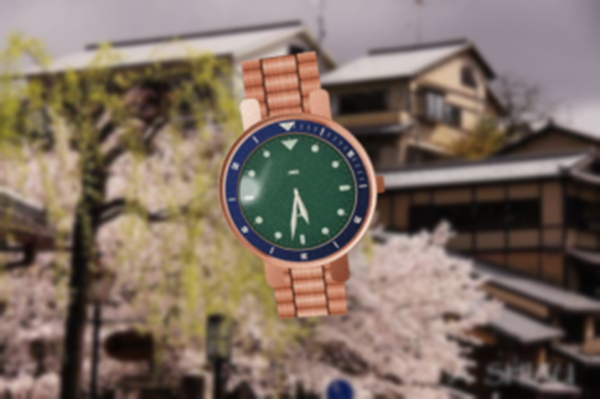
5:32
